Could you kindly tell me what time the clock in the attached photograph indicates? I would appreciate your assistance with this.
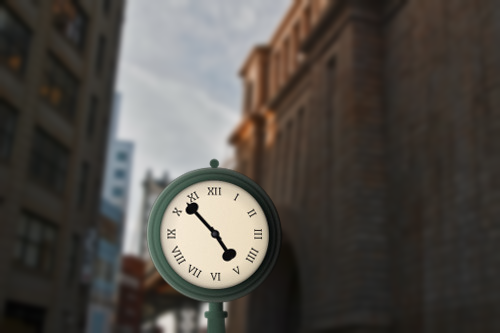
4:53
